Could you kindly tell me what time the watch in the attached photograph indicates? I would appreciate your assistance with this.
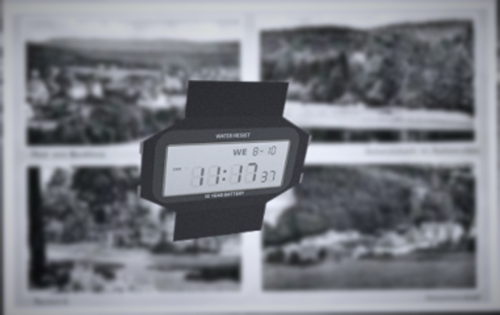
11:17:37
